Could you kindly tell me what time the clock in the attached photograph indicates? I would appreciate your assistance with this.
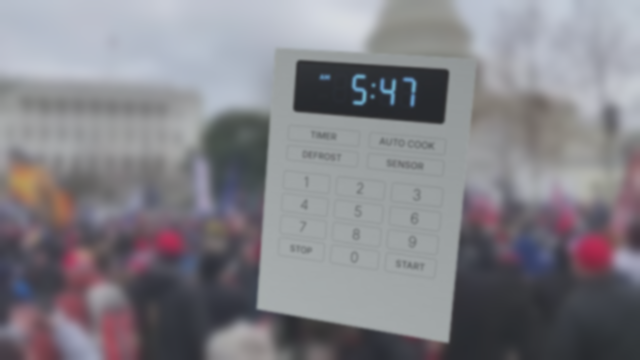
5:47
